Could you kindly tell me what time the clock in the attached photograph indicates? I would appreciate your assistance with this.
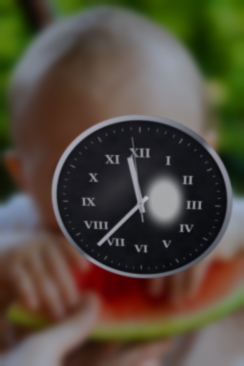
11:36:59
